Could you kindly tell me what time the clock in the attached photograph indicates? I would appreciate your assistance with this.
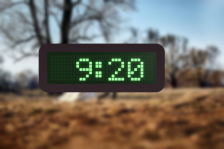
9:20
